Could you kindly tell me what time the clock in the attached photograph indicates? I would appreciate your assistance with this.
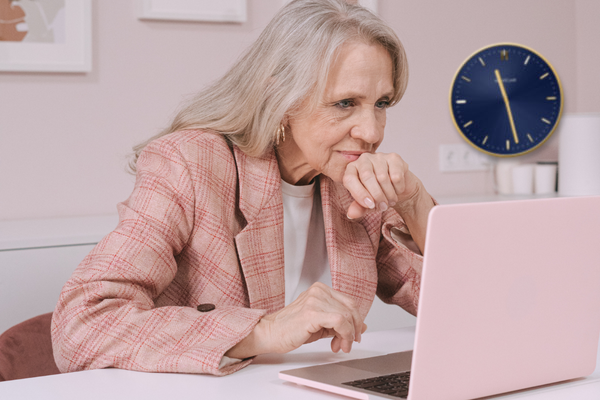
11:28
